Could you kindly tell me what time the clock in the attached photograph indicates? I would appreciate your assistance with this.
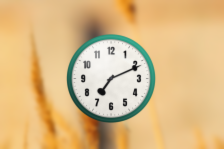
7:11
